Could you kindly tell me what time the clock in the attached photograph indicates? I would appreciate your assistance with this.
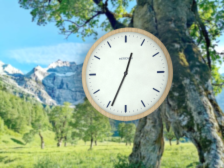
12:34
